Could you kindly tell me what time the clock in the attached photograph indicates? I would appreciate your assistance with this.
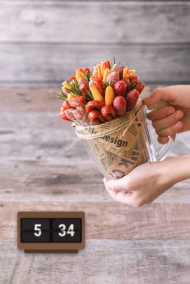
5:34
